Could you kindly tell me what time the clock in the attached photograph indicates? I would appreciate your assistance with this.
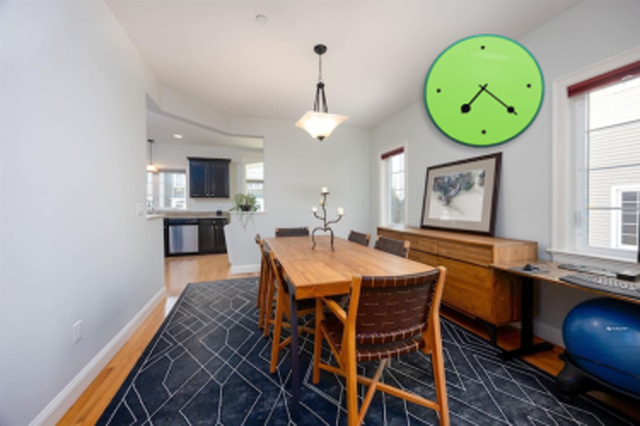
7:22
